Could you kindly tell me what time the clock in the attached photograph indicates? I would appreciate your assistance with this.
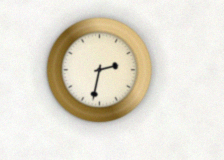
2:32
